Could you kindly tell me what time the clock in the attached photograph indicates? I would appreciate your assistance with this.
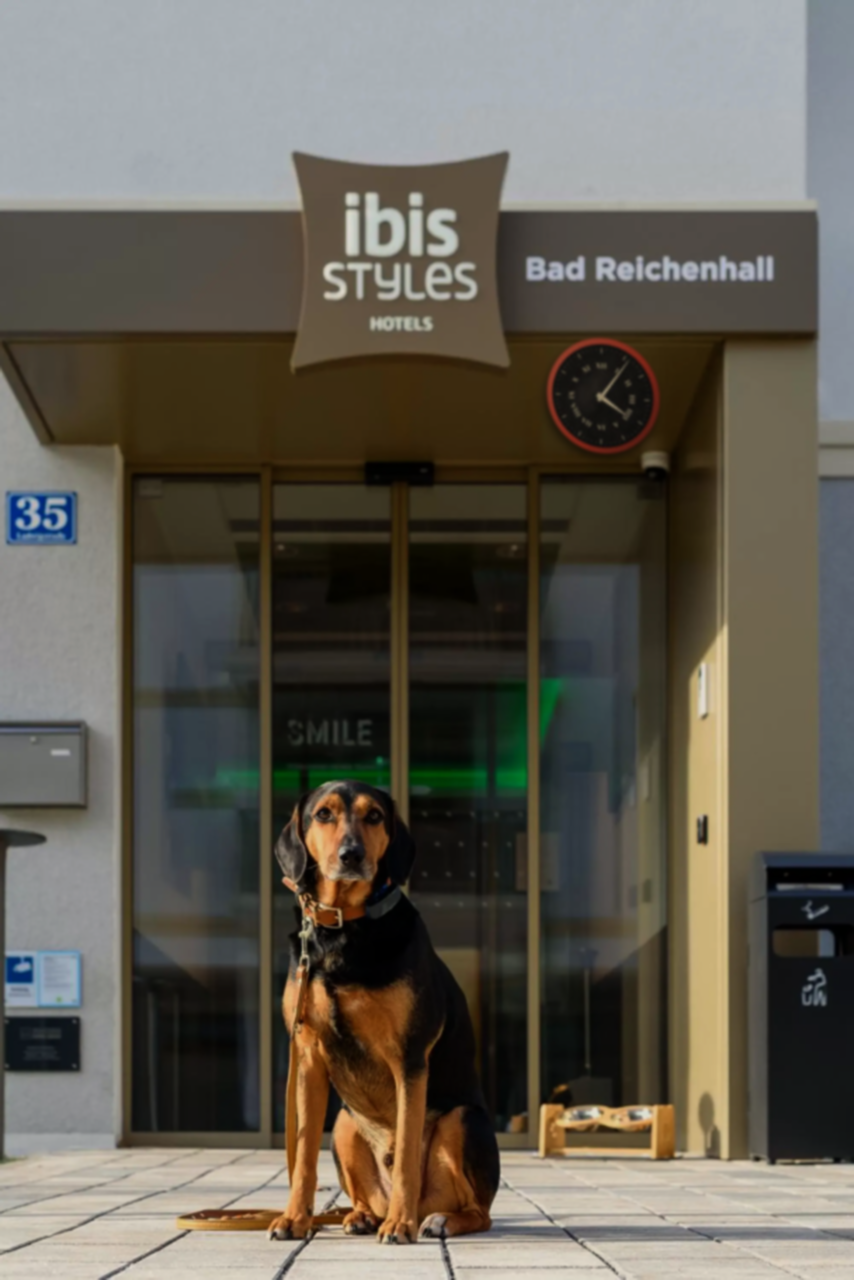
4:06
